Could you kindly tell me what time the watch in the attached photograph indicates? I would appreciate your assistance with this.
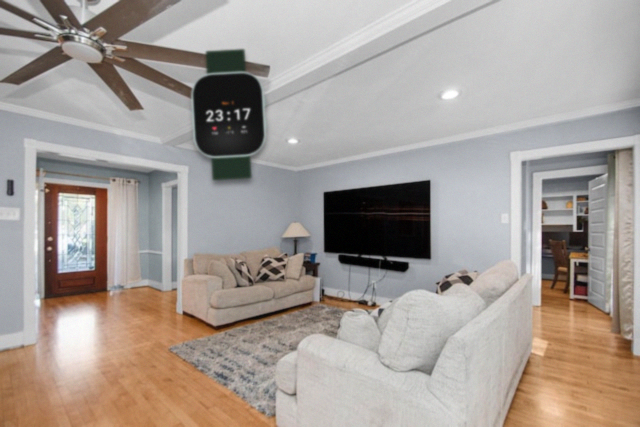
23:17
